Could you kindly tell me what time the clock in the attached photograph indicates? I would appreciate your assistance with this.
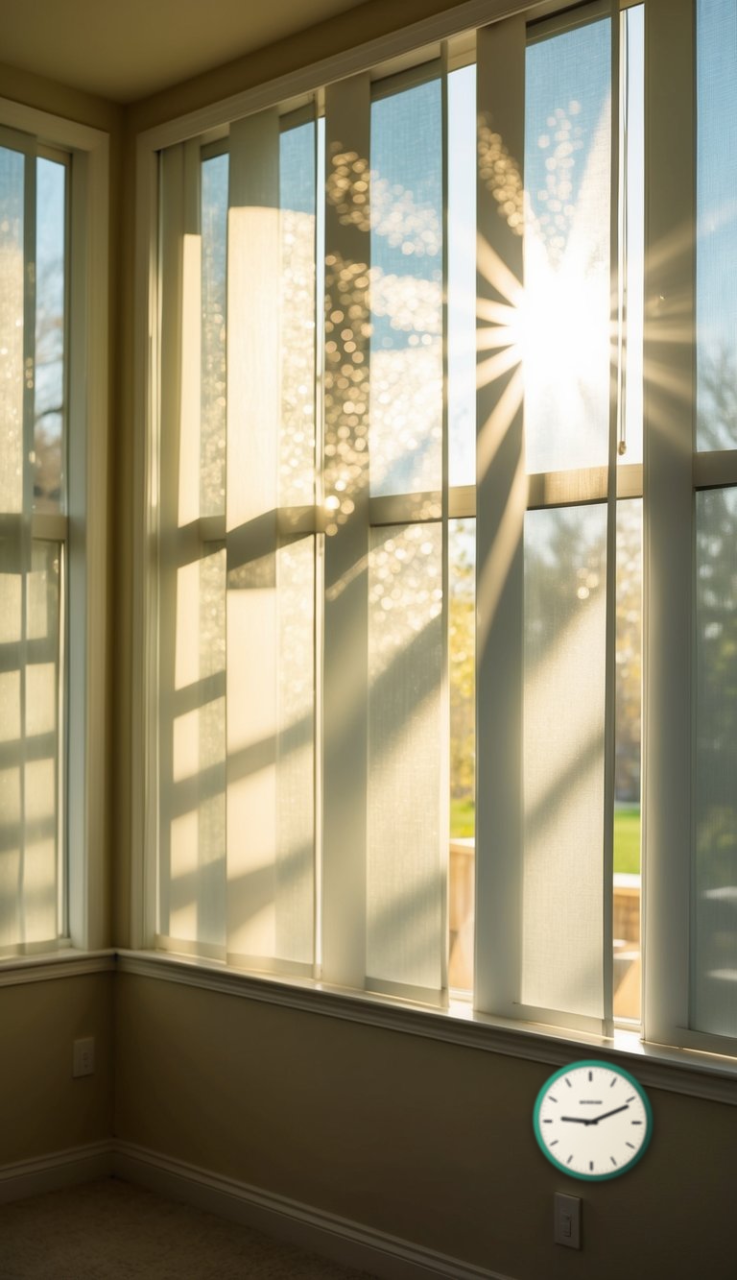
9:11
